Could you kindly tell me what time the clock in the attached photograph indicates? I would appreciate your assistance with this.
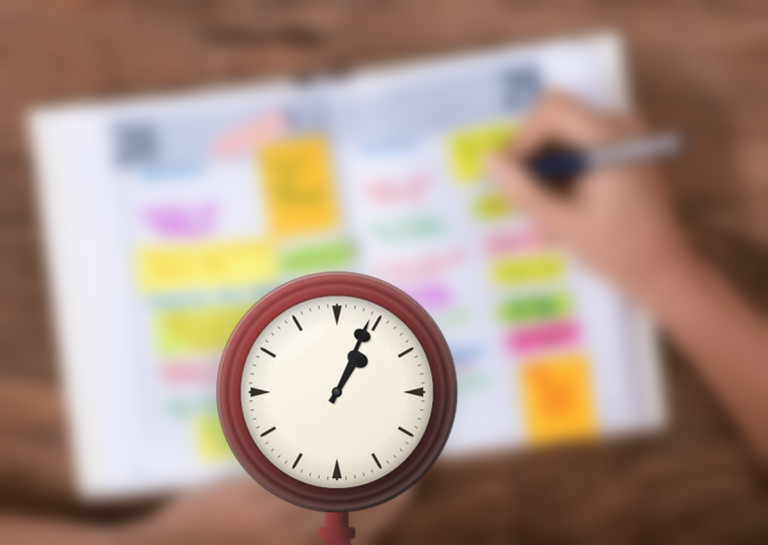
1:04
